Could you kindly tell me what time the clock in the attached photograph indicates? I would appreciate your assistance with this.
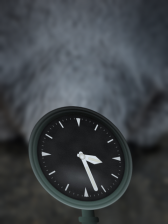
3:27
